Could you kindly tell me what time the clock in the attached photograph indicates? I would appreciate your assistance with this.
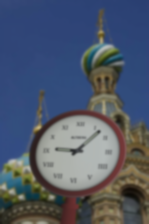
9:07
